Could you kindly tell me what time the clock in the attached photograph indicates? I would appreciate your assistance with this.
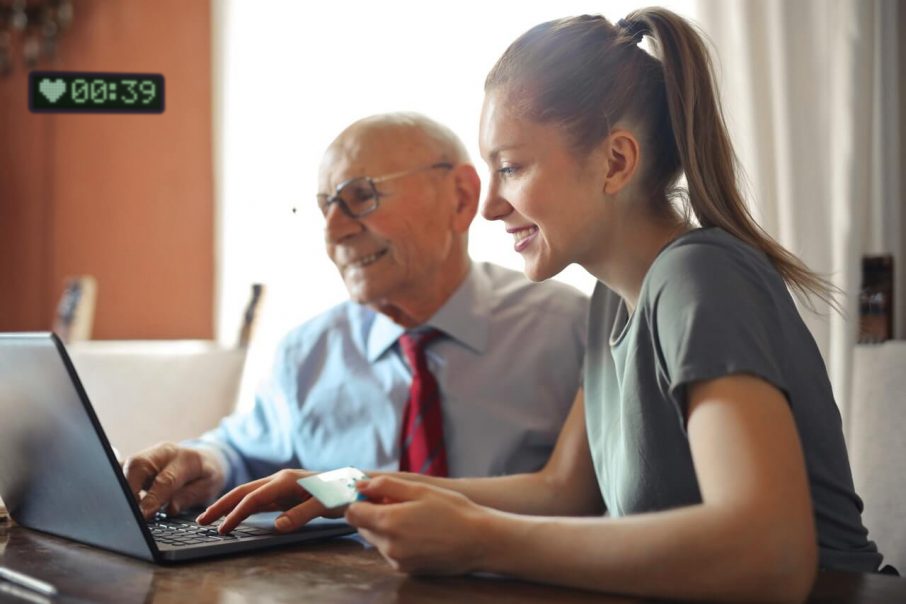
0:39
